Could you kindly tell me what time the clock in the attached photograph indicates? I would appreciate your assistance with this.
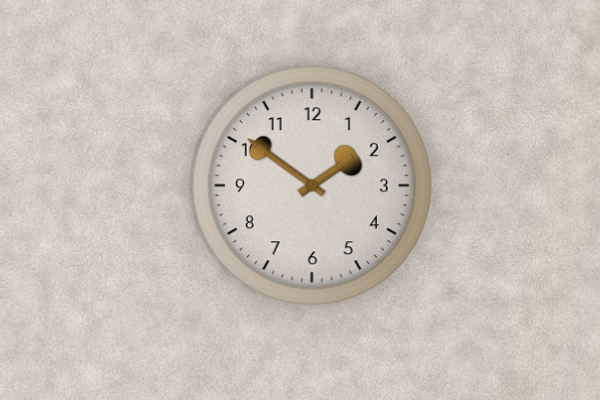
1:51
